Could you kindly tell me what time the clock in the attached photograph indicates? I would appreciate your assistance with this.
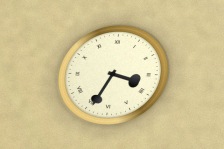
3:34
